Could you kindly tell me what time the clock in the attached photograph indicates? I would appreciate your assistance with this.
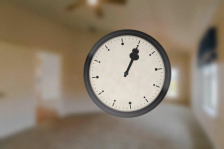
1:05
